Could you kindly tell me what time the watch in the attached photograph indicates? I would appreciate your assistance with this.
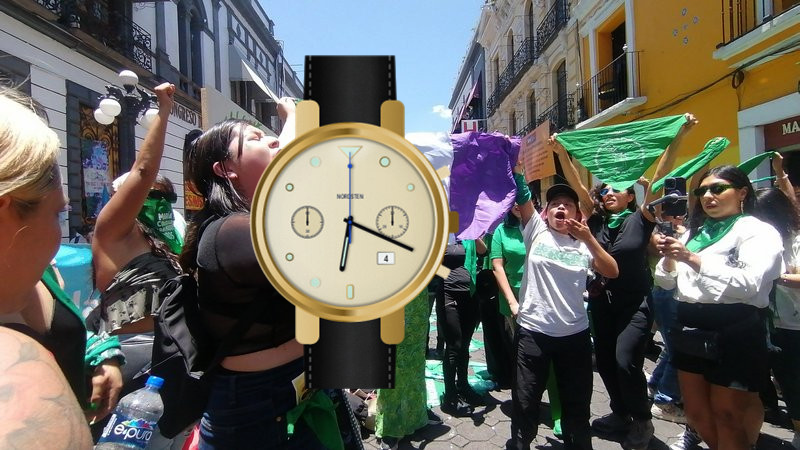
6:19
